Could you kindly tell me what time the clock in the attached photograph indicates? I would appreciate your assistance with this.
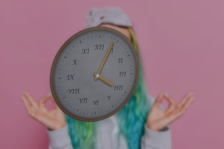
4:04
